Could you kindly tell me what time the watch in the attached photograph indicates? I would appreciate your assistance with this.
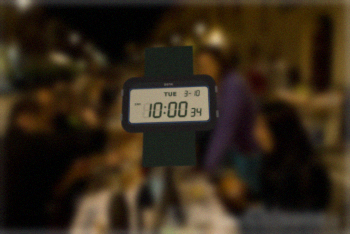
10:00:34
